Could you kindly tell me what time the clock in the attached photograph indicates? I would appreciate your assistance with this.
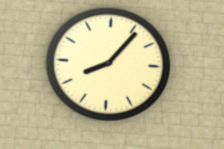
8:06
